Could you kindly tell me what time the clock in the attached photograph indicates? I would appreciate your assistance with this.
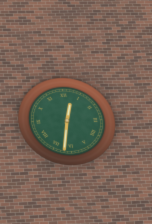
12:32
